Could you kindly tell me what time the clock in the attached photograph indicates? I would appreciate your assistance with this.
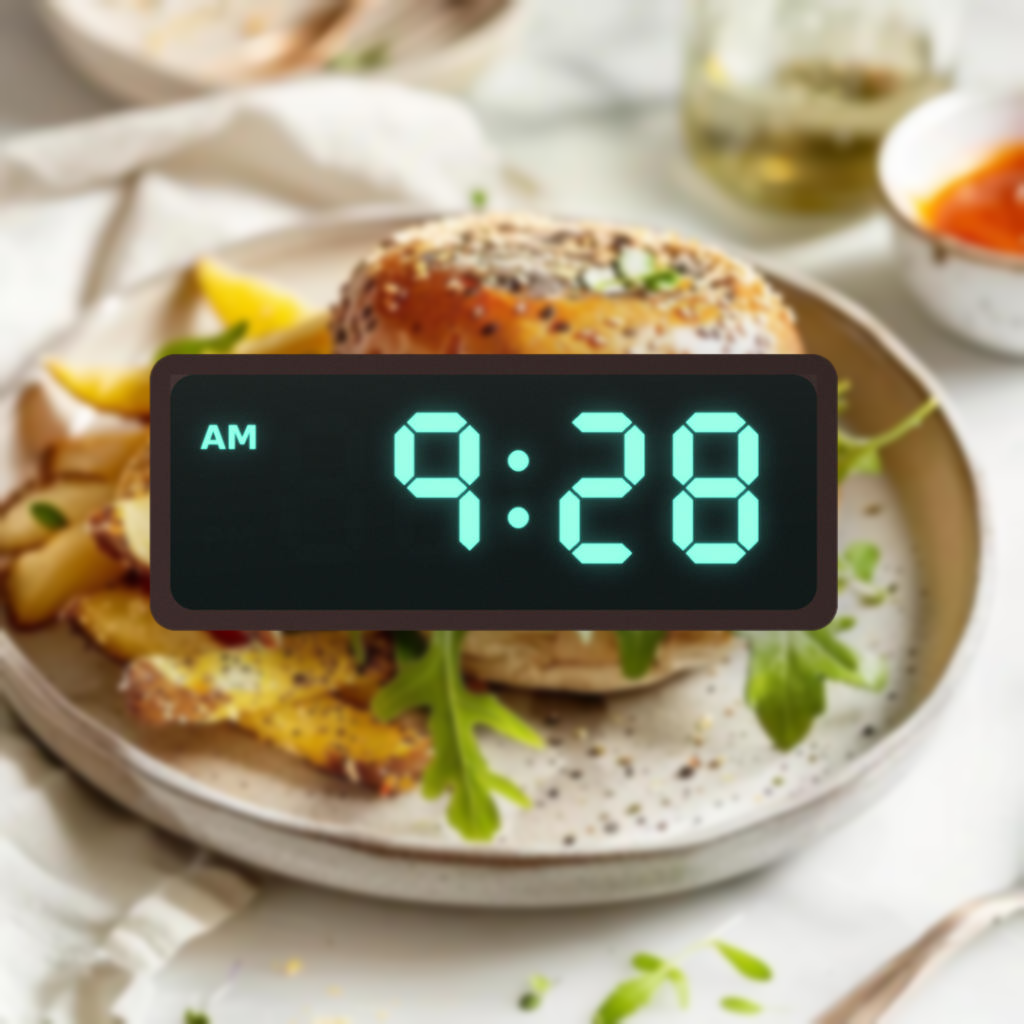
9:28
